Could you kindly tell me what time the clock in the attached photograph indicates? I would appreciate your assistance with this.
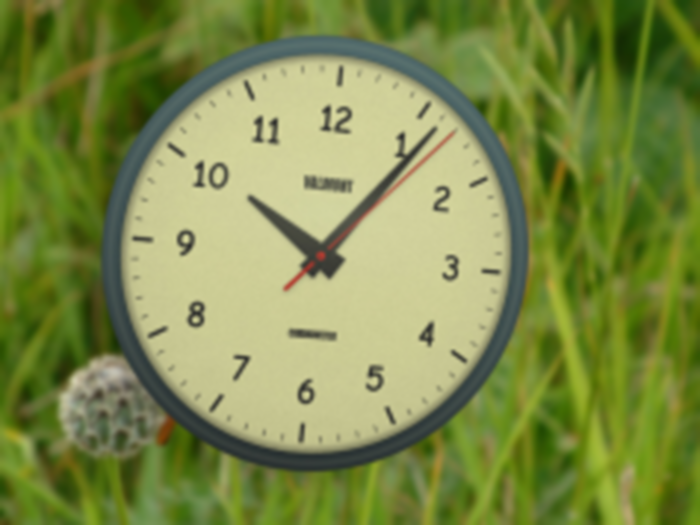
10:06:07
